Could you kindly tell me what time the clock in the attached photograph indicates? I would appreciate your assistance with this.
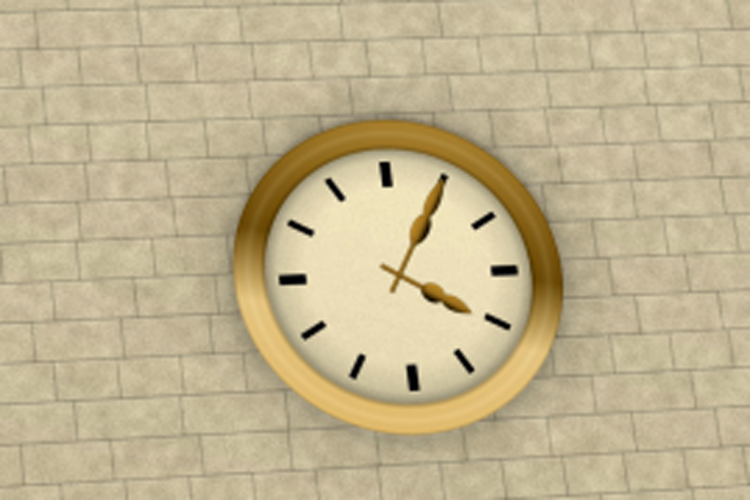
4:05
